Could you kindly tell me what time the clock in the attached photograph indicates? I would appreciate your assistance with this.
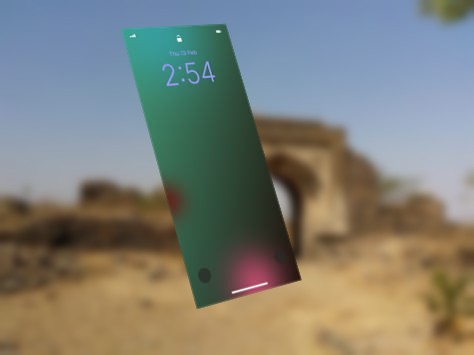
2:54
